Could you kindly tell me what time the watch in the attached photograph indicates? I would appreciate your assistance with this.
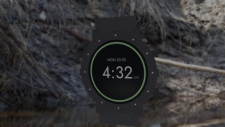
4:32
